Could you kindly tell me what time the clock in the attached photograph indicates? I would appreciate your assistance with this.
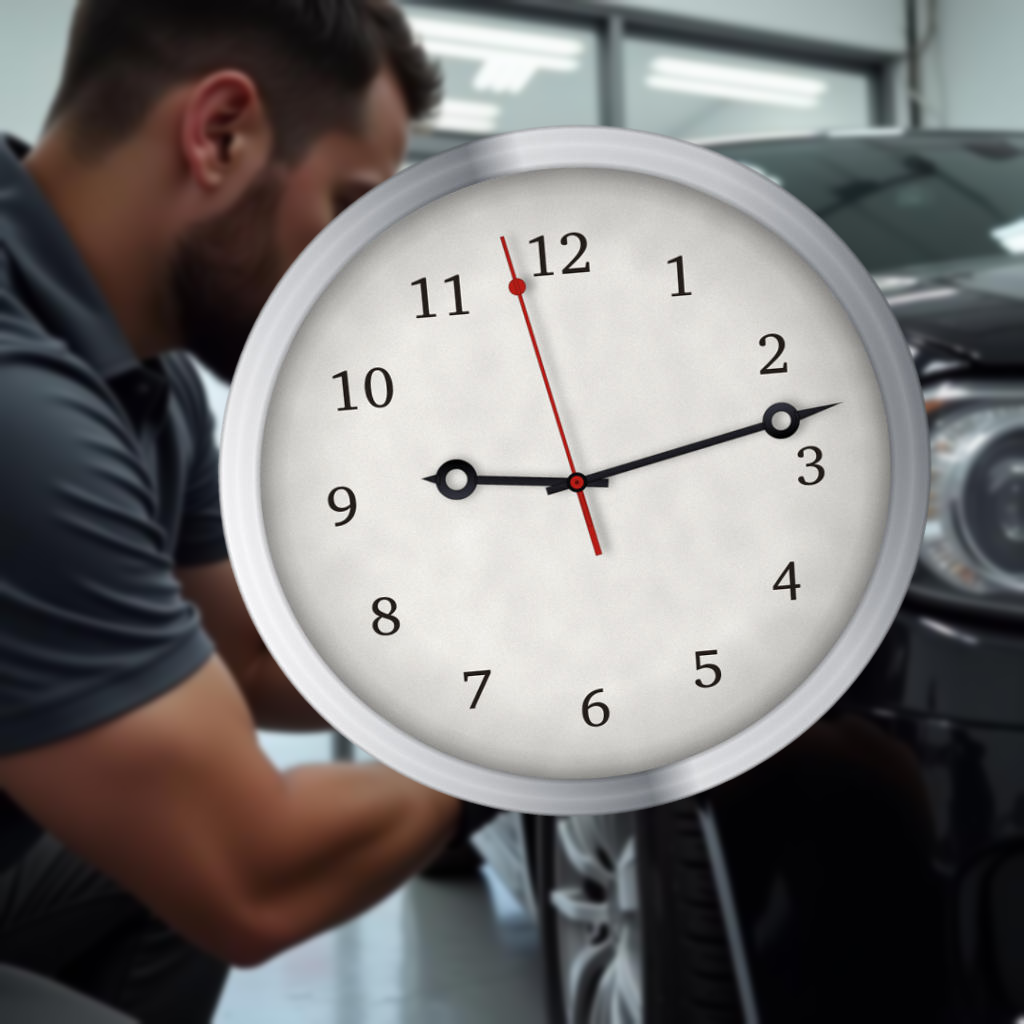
9:12:58
